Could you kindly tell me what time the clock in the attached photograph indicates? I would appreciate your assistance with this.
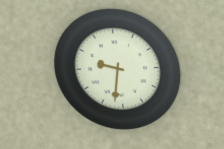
9:32
